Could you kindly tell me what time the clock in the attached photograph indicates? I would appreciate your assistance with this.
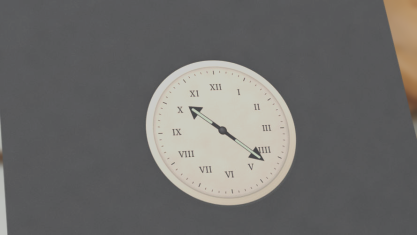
10:22
